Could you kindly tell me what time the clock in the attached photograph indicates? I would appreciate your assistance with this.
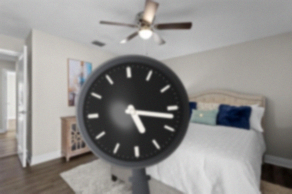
5:17
